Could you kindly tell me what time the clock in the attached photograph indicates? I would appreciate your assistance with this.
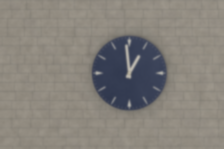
12:59
